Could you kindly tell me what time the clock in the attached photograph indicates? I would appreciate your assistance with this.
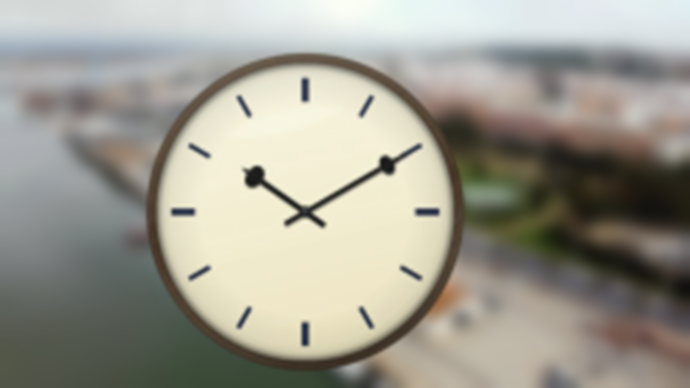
10:10
